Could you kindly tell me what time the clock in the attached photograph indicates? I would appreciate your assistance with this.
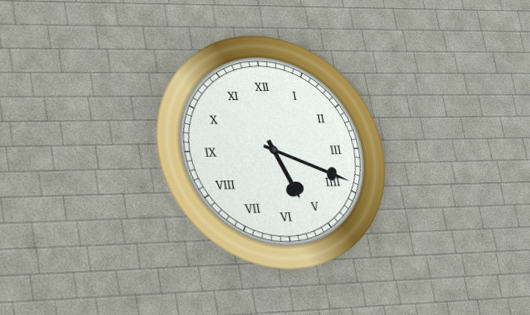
5:19
